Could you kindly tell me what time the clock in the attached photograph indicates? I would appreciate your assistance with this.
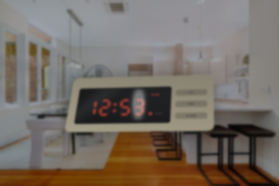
12:53
